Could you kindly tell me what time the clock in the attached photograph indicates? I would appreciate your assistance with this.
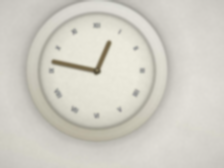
12:47
